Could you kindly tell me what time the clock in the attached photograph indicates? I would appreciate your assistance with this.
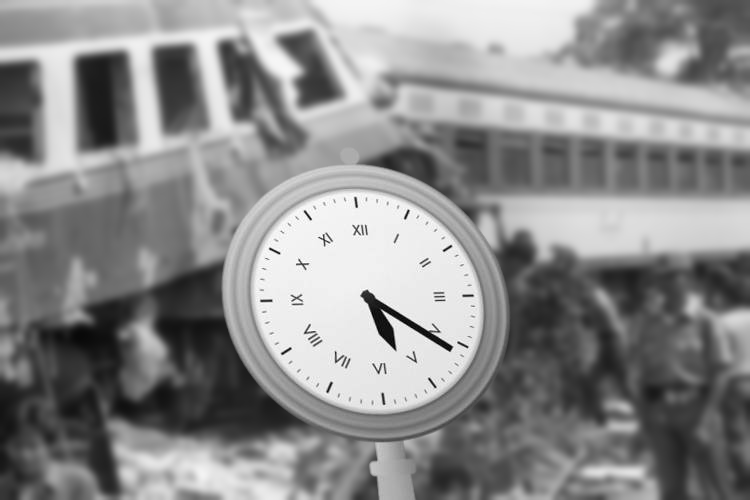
5:21
